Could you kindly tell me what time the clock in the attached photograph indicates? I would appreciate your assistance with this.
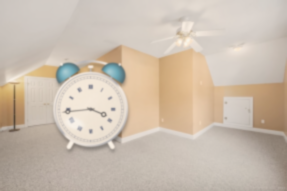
3:44
